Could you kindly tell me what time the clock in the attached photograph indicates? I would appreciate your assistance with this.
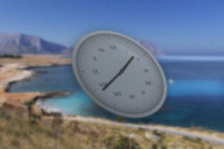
1:39
